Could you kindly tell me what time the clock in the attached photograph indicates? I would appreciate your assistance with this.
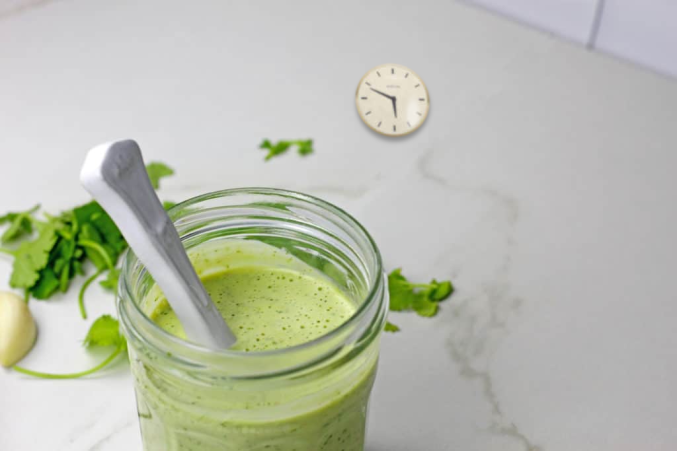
5:49
